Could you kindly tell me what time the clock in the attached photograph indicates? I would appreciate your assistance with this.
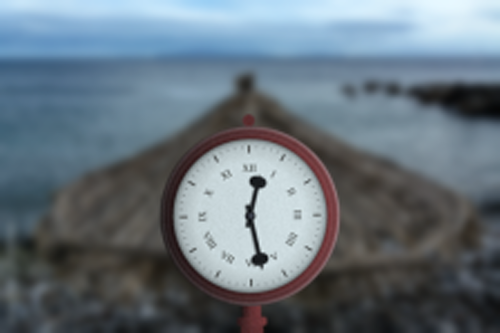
12:28
